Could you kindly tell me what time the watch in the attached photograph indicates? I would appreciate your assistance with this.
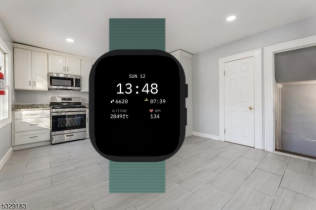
13:48
